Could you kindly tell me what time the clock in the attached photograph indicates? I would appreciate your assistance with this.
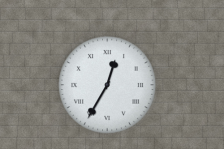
12:35
